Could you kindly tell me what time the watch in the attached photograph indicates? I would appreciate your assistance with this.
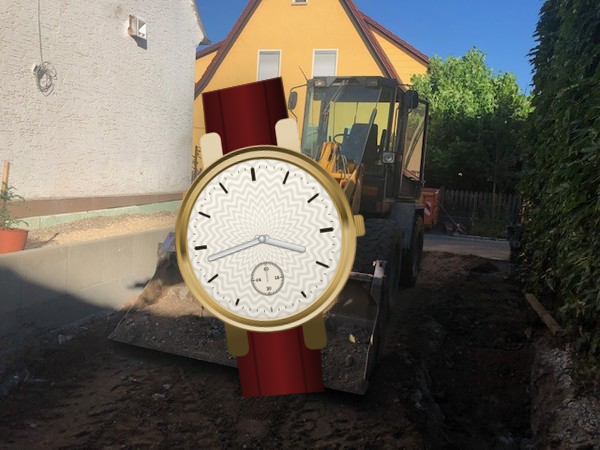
3:43
